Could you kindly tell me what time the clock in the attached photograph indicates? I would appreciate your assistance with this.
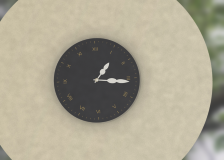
1:16
